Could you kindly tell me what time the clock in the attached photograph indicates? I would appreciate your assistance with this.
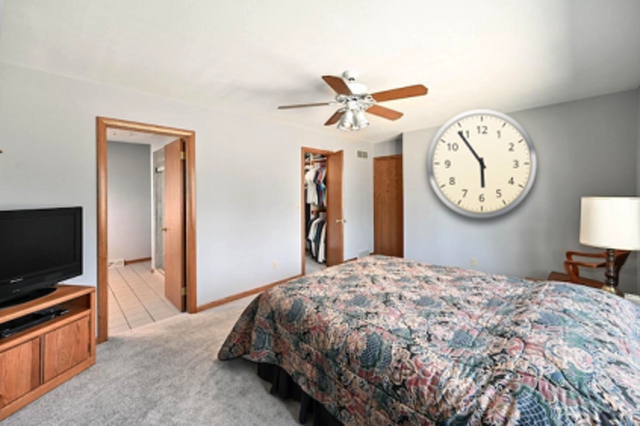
5:54
